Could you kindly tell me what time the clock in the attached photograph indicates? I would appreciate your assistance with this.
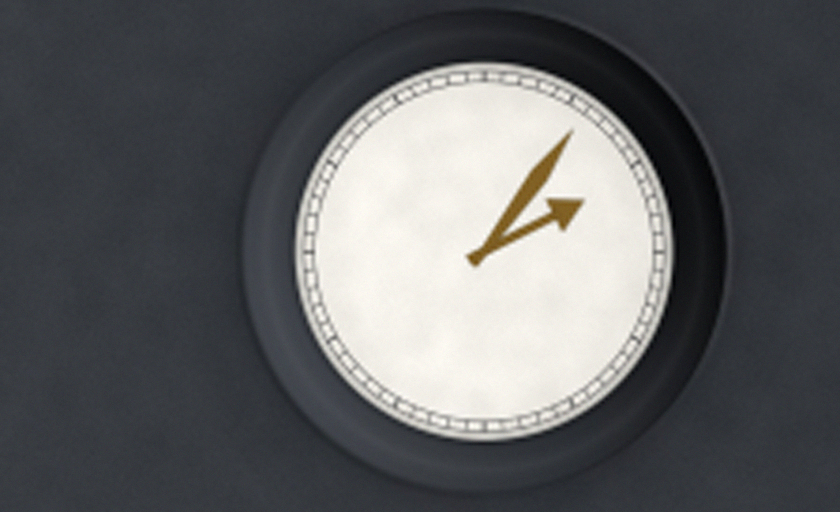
2:06
